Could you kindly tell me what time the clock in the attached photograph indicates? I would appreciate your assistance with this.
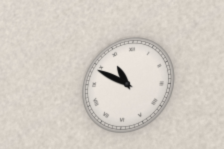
10:49
